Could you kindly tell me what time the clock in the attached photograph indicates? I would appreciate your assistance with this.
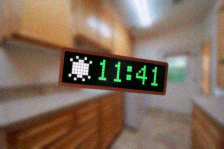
11:41
